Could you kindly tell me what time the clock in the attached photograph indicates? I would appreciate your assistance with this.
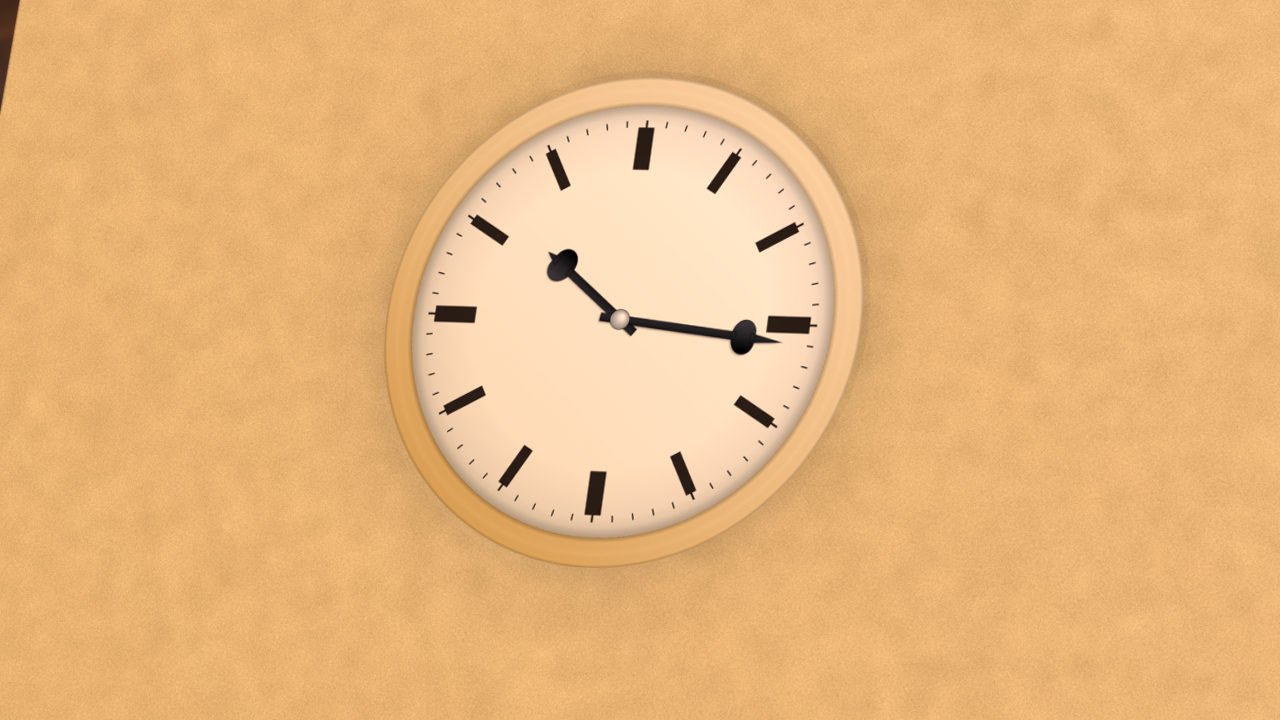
10:16
